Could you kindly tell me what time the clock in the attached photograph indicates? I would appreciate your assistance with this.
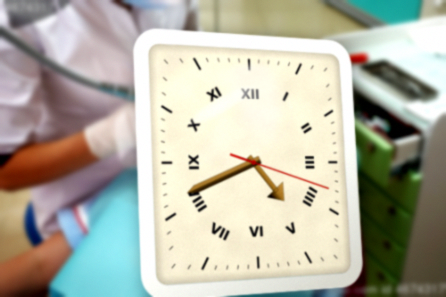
4:41:18
